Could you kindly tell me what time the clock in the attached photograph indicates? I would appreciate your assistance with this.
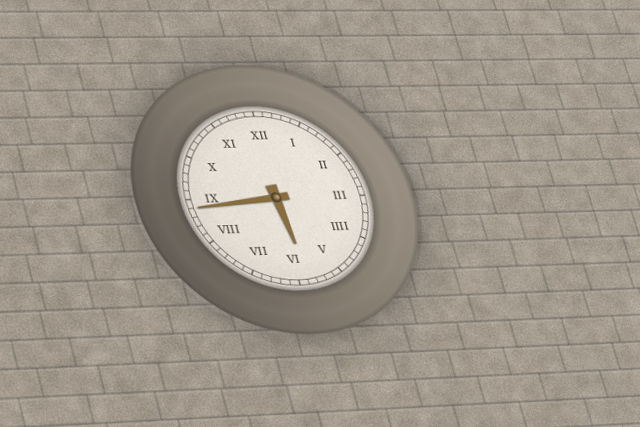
5:44
